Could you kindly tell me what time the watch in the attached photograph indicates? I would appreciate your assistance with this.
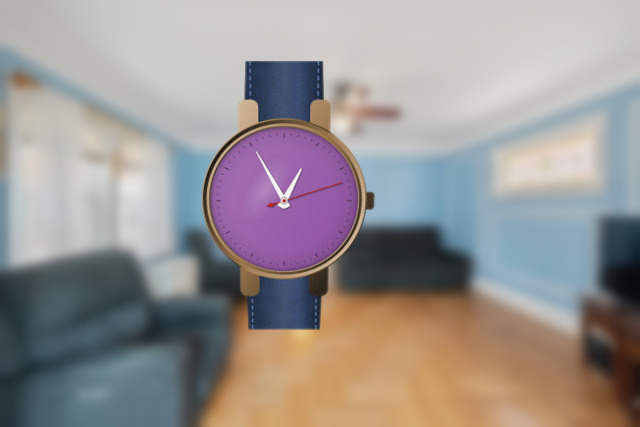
12:55:12
